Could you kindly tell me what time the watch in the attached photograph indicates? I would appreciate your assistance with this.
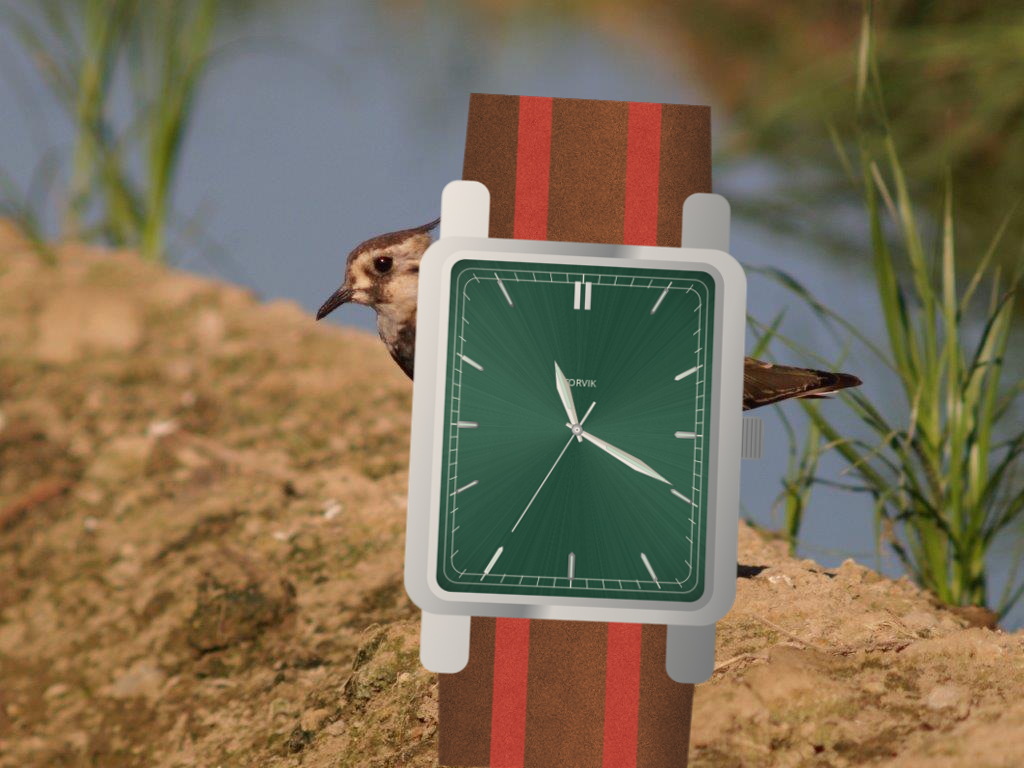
11:19:35
